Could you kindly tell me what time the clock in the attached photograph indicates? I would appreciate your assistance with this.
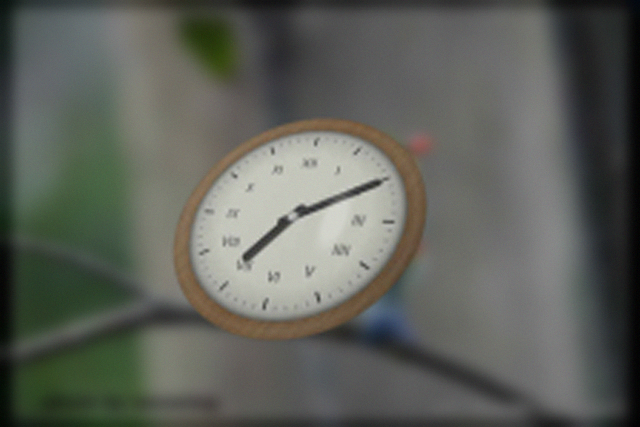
7:10
